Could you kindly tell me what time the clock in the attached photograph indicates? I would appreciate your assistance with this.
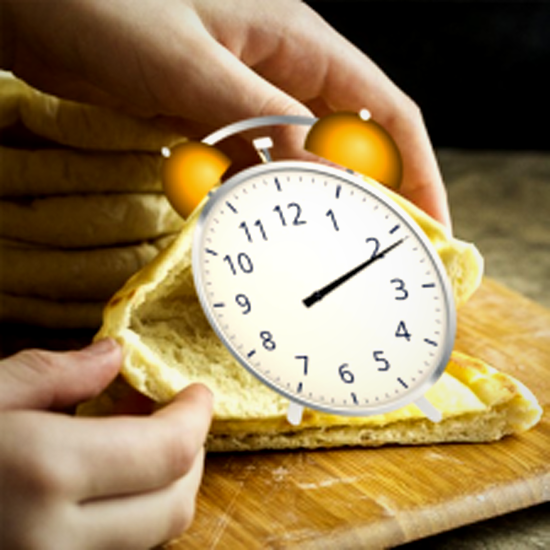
2:11
